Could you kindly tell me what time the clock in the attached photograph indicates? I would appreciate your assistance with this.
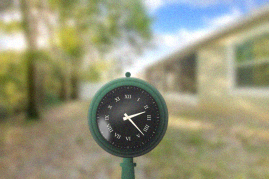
2:23
